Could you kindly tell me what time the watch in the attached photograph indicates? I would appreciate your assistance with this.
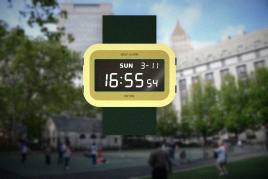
16:55:54
